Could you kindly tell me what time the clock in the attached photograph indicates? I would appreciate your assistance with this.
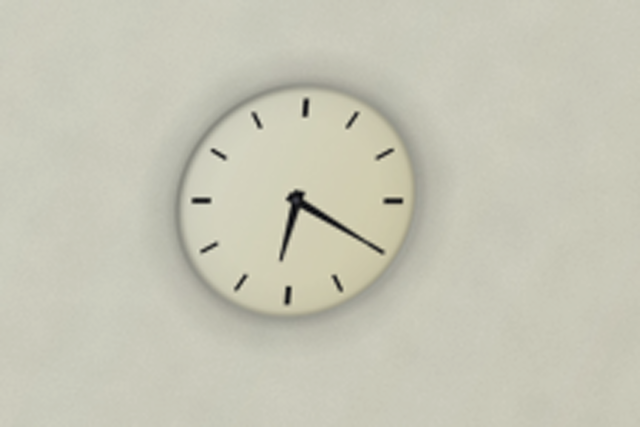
6:20
